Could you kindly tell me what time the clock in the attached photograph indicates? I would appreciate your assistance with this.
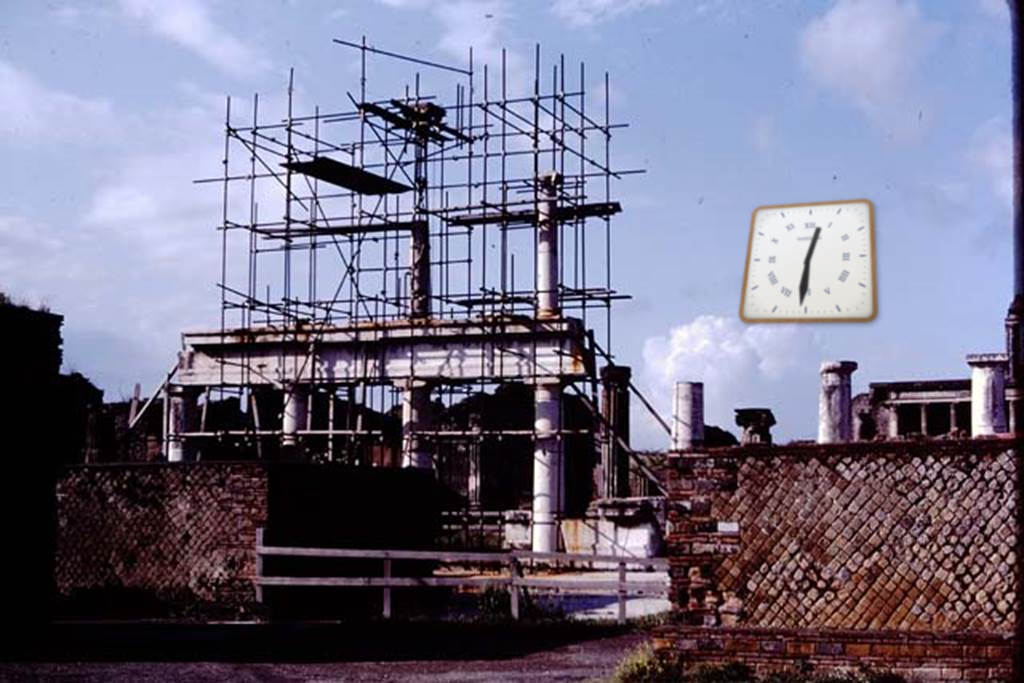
12:31
